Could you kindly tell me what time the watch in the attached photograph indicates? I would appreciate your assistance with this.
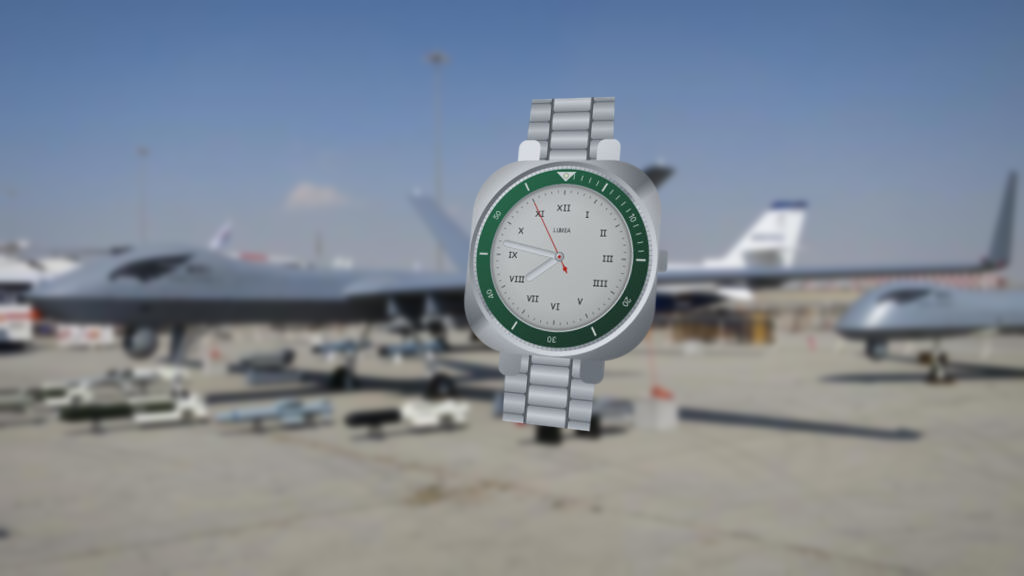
7:46:55
